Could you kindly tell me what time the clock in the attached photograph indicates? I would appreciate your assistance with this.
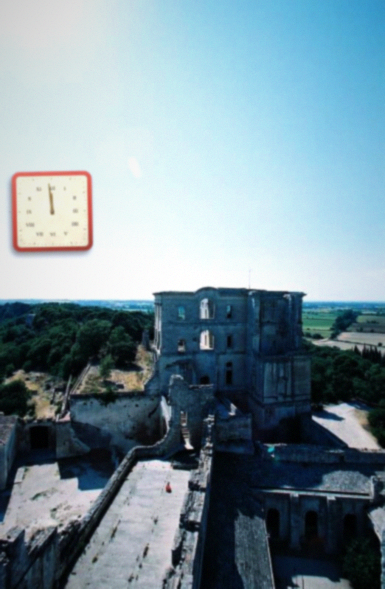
11:59
